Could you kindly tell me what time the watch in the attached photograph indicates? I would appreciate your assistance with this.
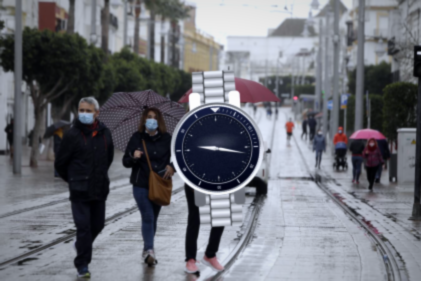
9:17
